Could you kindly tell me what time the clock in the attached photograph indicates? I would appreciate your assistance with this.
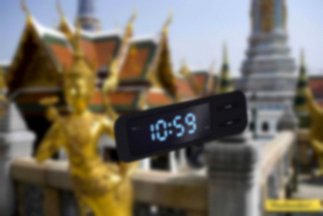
10:59
